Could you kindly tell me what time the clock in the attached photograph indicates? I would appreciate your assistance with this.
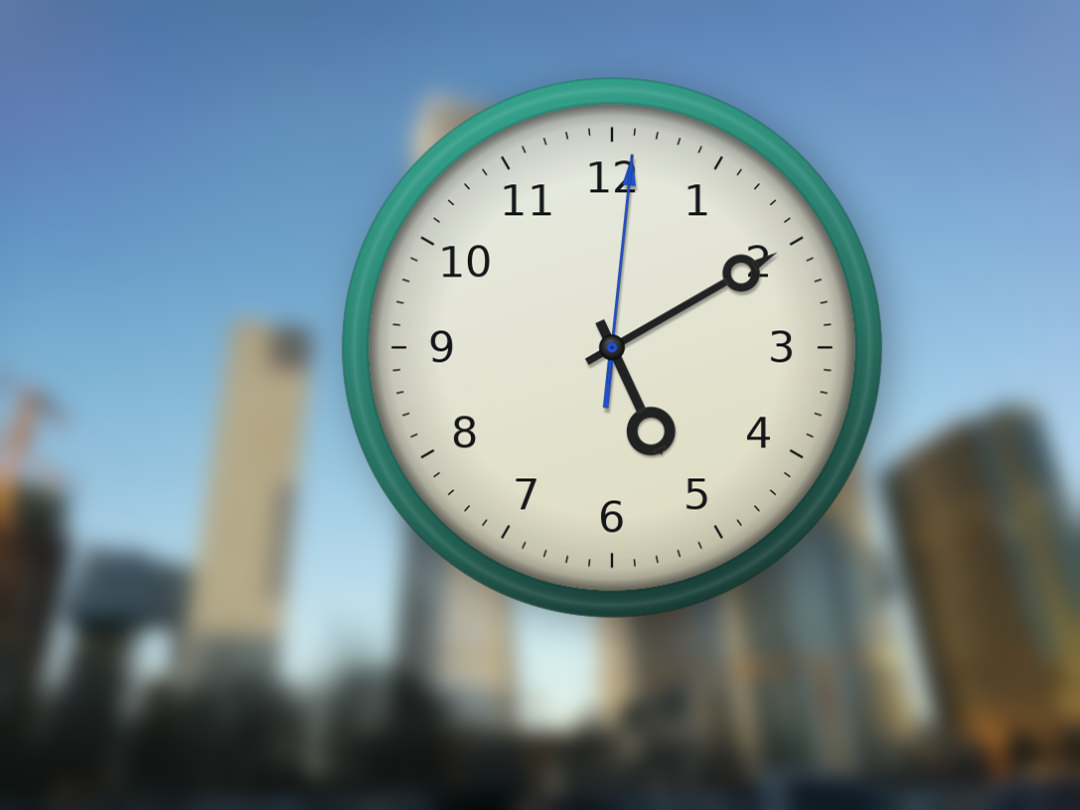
5:10:01
